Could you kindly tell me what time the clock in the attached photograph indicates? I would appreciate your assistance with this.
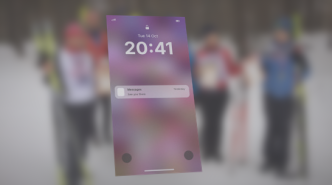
20:41
